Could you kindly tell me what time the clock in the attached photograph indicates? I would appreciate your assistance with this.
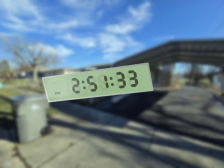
2:51:33
